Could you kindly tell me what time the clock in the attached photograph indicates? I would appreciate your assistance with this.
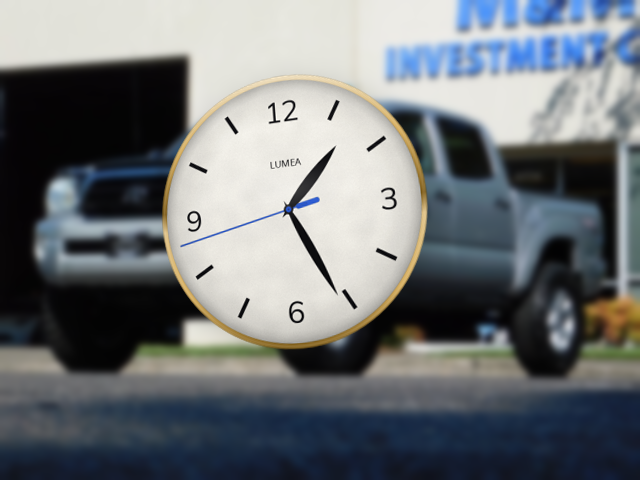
1:25:43
